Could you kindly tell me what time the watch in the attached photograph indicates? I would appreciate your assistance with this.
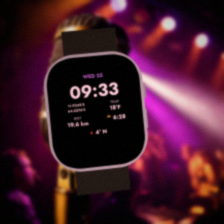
9:33
